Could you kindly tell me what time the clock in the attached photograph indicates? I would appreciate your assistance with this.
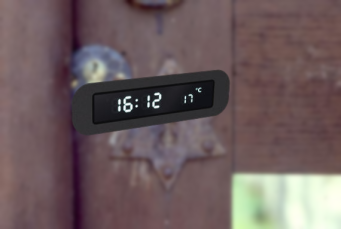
16:12
